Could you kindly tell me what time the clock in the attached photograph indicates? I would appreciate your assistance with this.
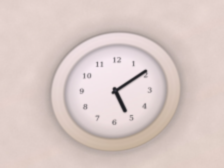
5:09
